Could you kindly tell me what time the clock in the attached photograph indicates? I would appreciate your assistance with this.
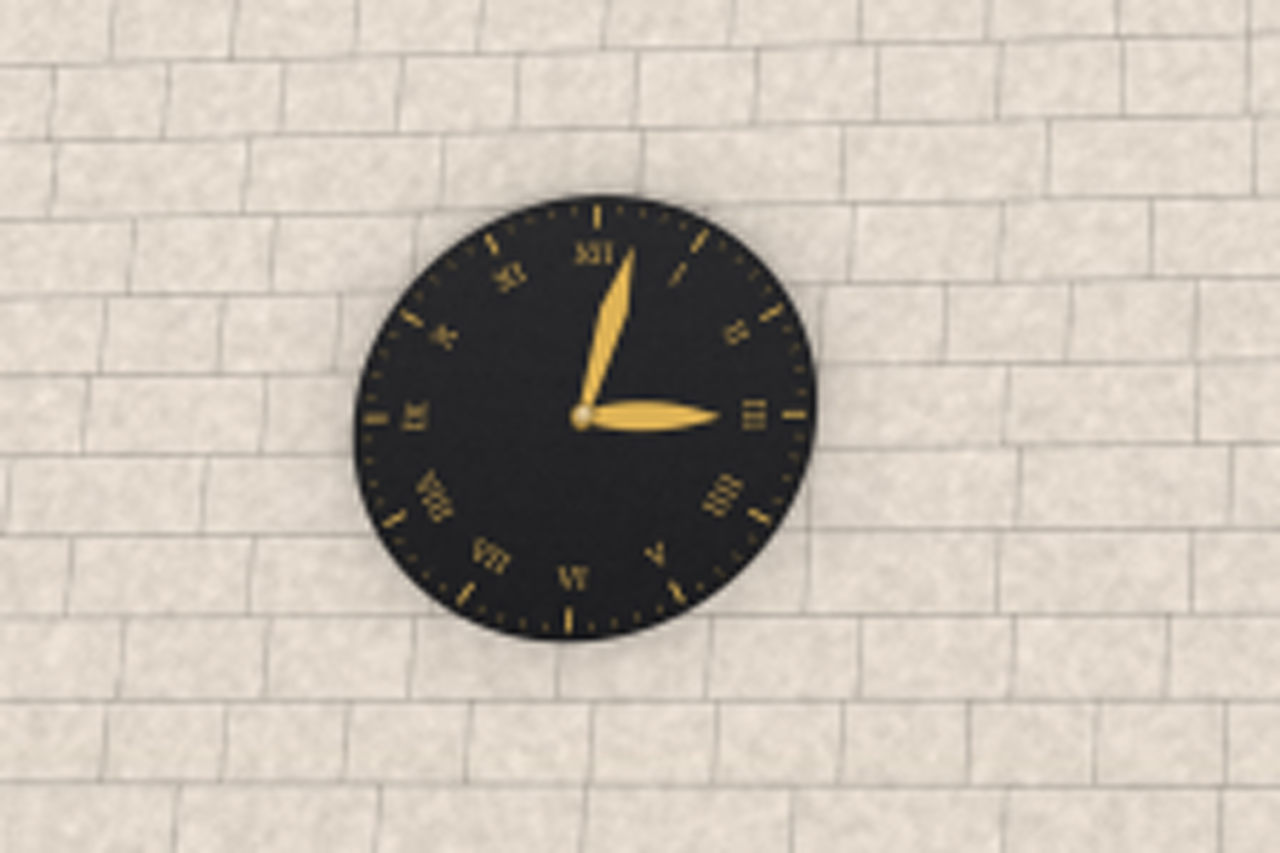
3:02
